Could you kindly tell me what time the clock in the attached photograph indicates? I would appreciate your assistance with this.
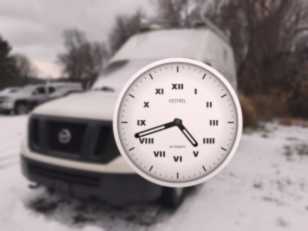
4:42
